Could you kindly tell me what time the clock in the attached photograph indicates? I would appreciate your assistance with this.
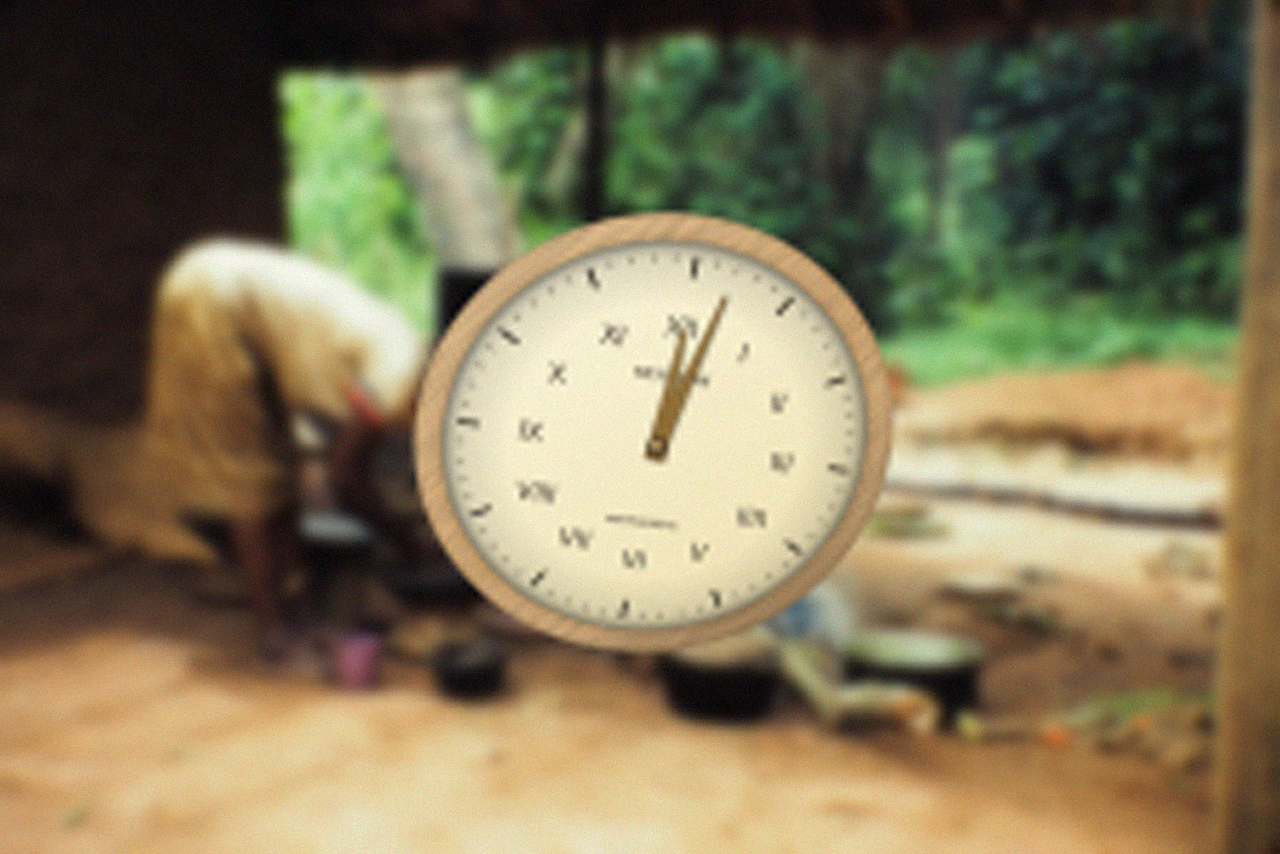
12:02
